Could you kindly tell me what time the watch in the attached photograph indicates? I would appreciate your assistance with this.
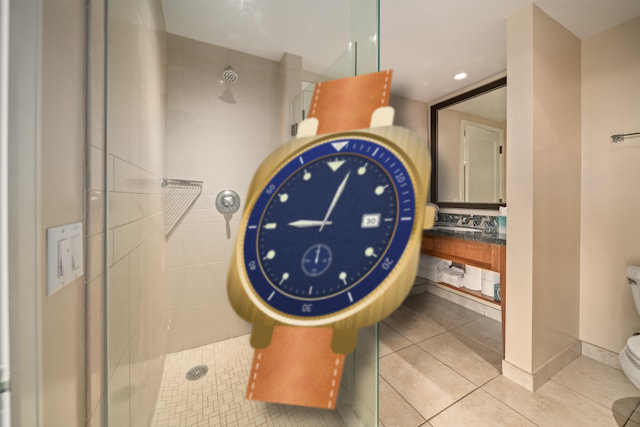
9:03
